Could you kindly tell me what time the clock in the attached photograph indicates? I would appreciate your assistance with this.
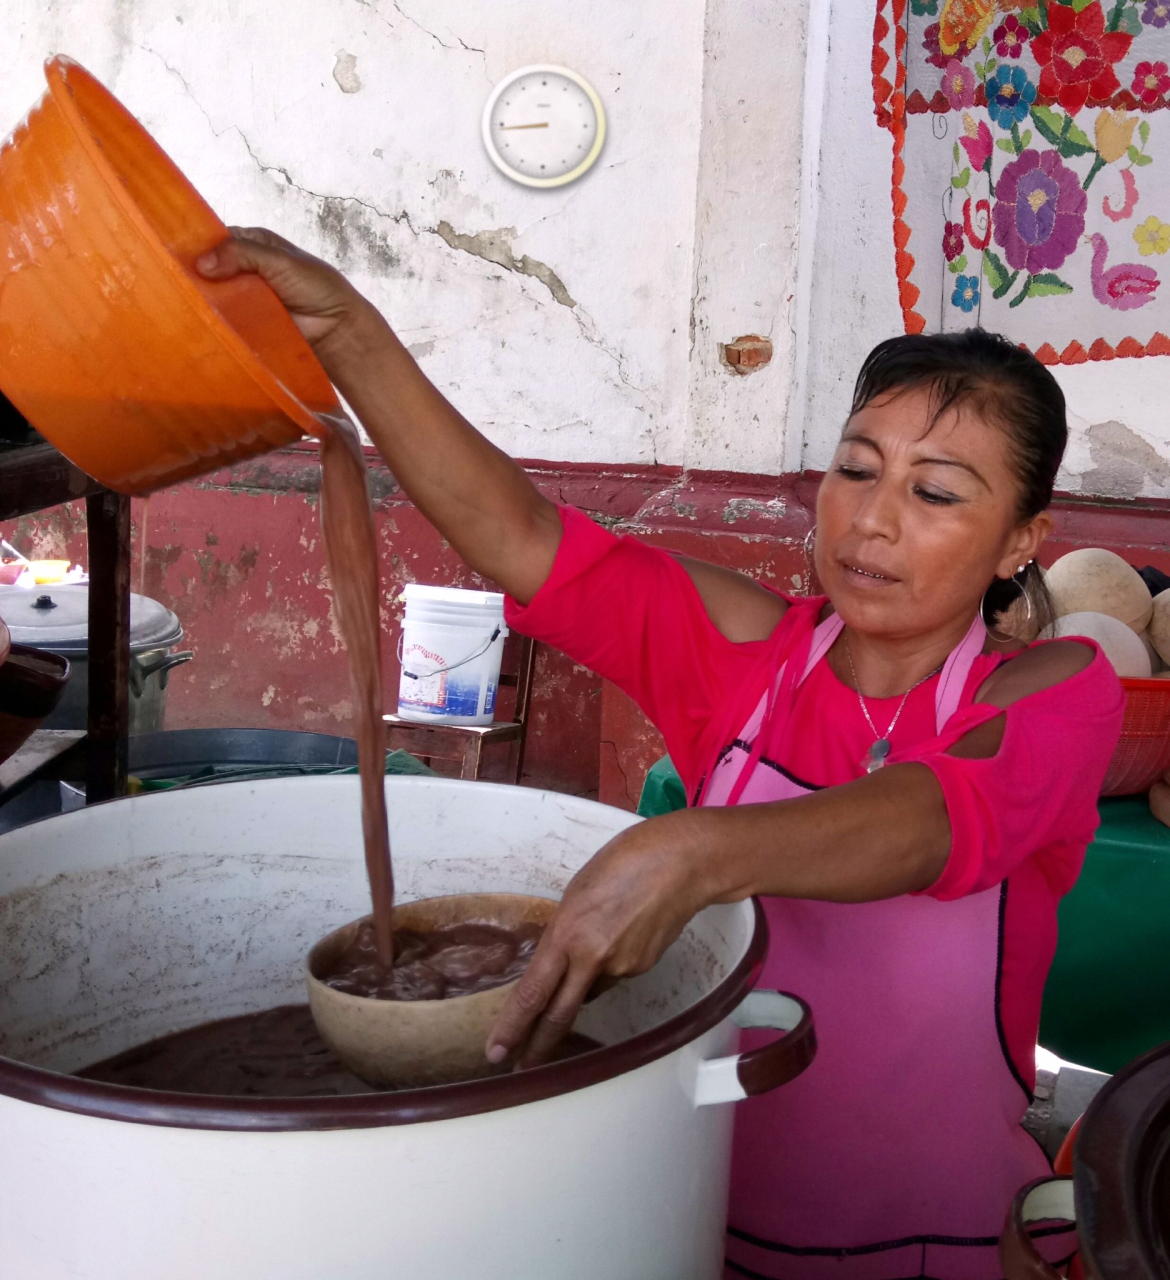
8:44
